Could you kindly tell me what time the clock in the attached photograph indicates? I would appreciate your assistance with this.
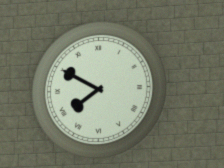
7:50
